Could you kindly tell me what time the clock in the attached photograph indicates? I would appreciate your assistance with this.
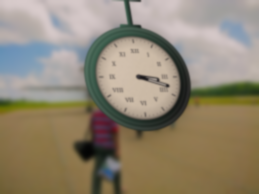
3:18
